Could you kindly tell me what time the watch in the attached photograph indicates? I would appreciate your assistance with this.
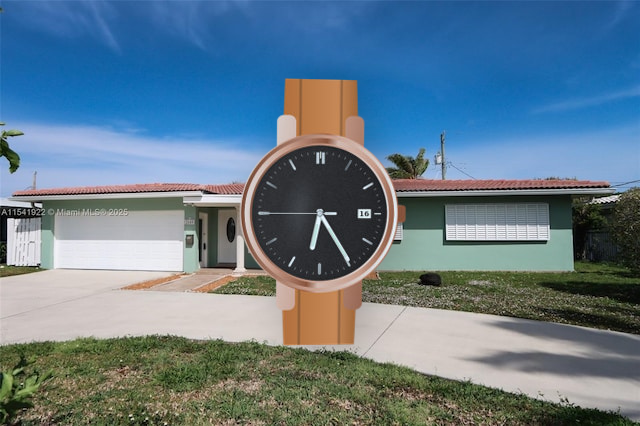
6:24:45
